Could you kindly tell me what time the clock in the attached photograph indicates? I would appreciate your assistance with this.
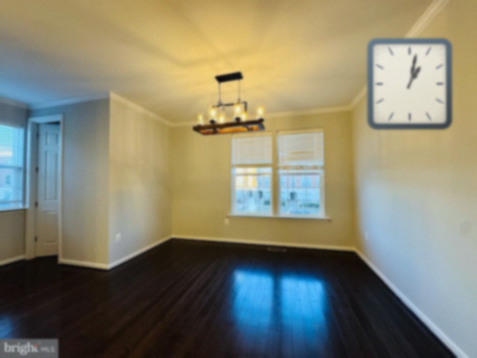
1:02
